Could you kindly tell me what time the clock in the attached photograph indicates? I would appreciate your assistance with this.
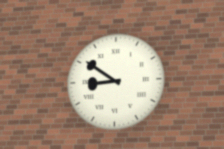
8:51
